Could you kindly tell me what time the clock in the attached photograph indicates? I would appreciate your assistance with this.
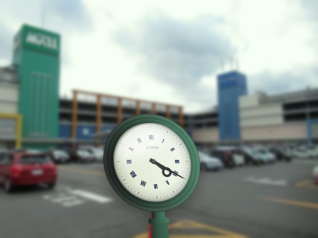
4:20
